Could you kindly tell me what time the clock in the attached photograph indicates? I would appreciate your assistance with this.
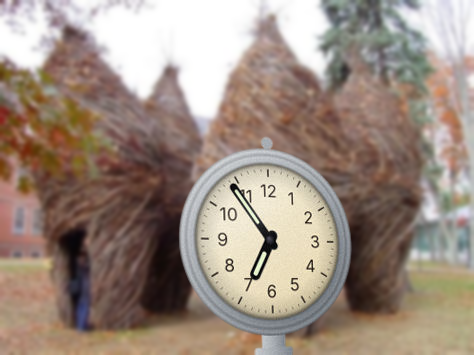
6:54
